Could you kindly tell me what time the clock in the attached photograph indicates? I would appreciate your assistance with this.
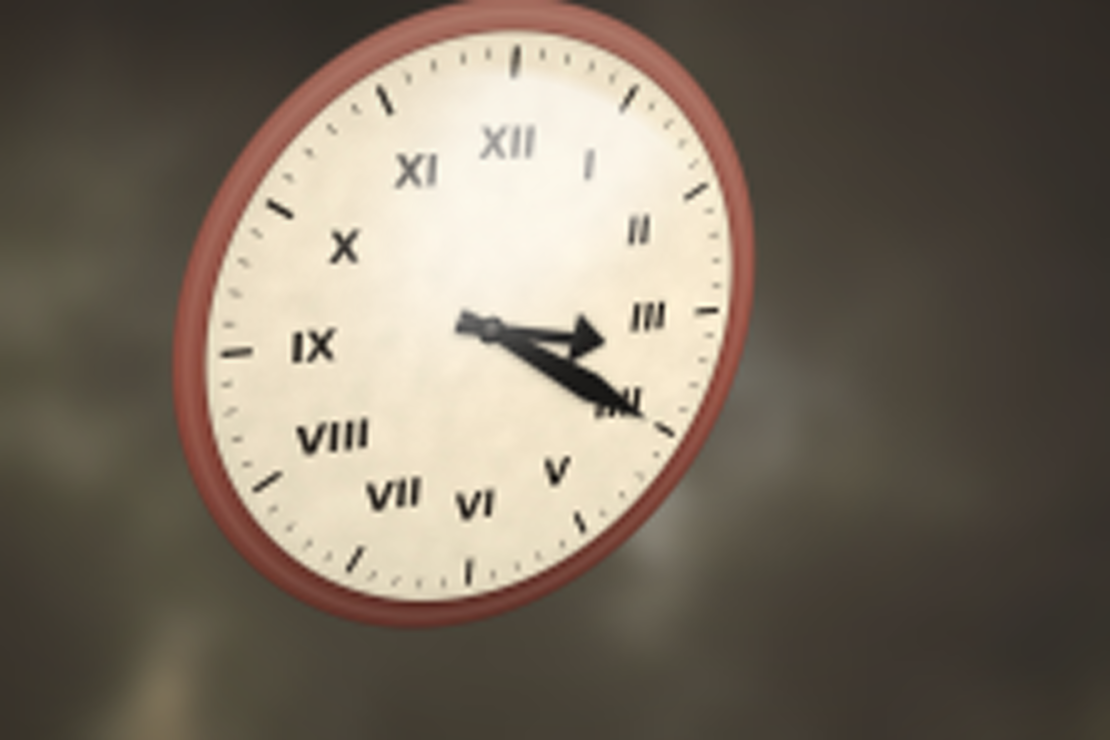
3:20
